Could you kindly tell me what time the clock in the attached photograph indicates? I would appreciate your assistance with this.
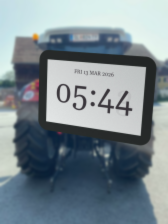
5:44
